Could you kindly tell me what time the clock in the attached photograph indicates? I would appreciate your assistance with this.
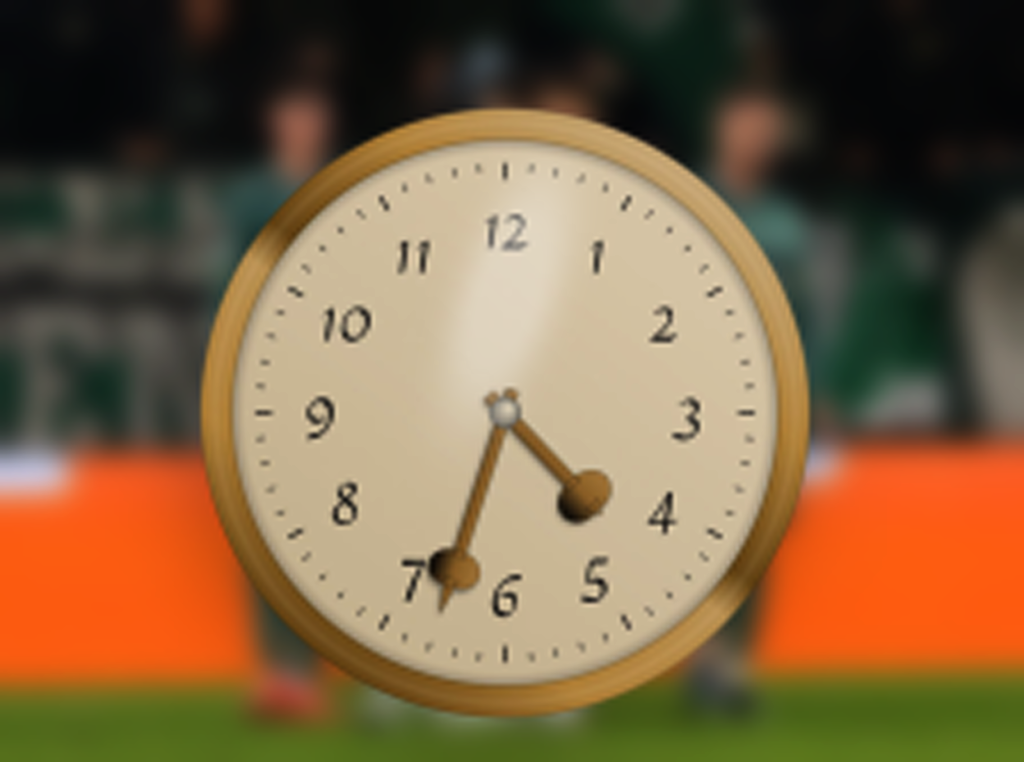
4:33
